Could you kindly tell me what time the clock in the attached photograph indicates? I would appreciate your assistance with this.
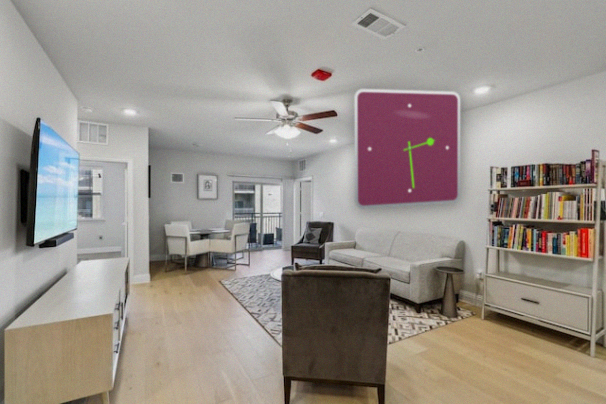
2:29
